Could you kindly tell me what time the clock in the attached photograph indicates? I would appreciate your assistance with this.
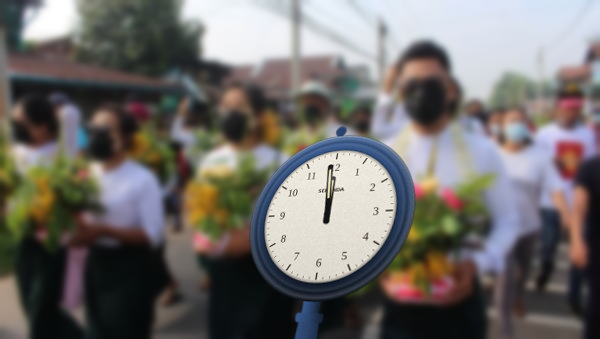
11:59
